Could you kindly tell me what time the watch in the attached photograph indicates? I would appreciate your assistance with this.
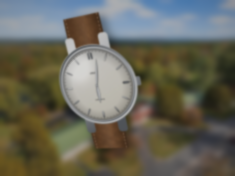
6:02
